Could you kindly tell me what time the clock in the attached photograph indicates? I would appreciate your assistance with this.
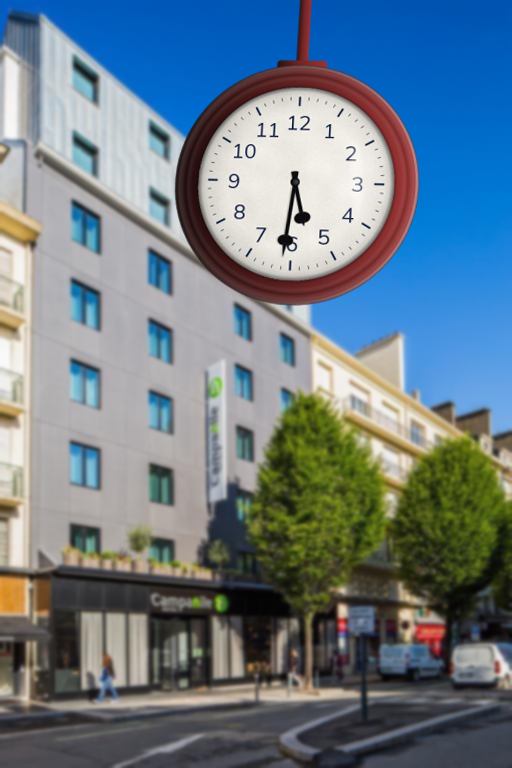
5:31
